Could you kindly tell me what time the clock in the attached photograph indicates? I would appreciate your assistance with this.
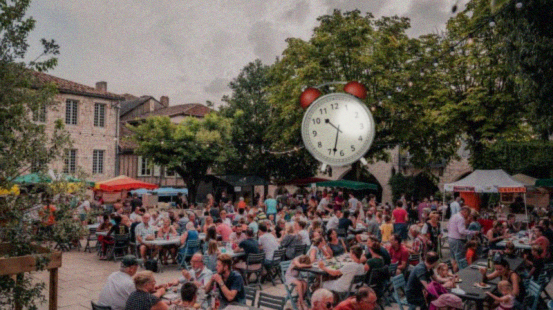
10:33
